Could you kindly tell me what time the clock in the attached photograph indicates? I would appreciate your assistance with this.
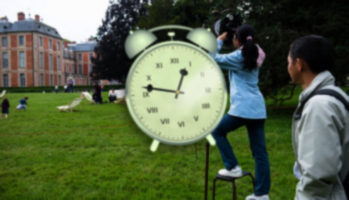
12:47
